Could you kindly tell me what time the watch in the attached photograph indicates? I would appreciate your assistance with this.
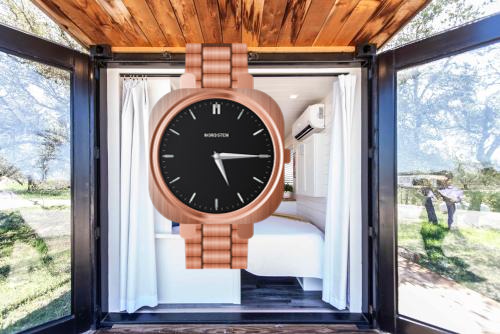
5:15
